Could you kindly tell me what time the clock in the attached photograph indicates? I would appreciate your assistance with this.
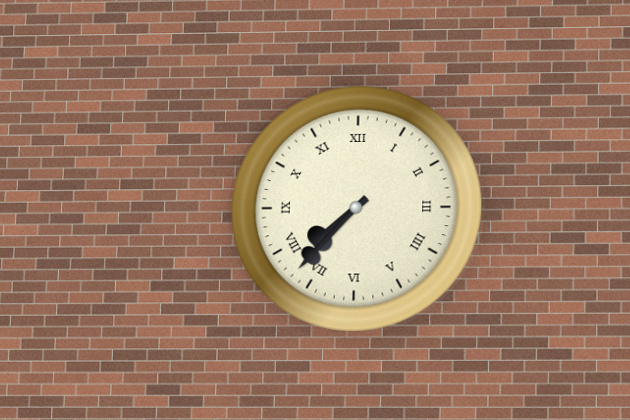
7:37
